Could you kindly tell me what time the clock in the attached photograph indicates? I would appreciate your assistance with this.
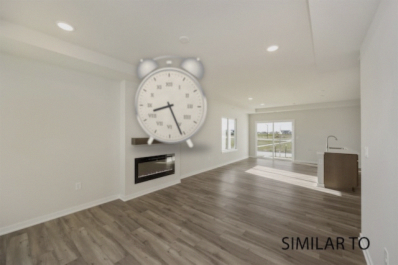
8:26
